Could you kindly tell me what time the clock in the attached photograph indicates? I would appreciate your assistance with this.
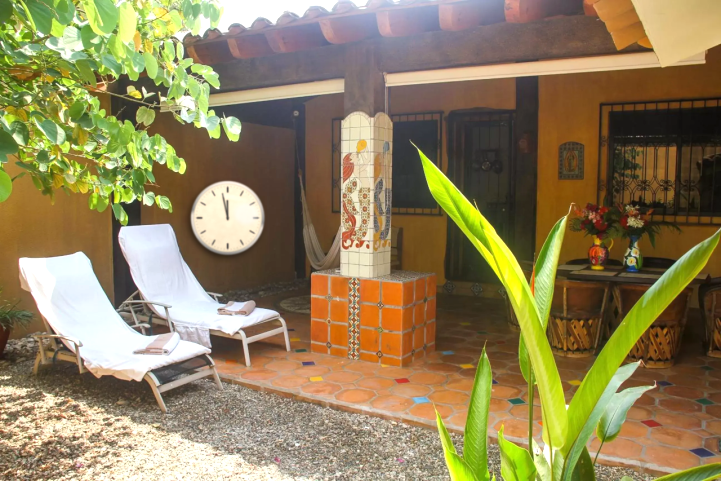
11:58
